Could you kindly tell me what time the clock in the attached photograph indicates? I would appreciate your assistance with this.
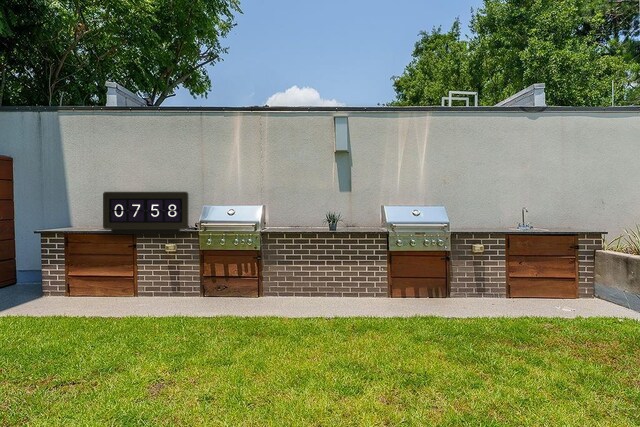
7:58
